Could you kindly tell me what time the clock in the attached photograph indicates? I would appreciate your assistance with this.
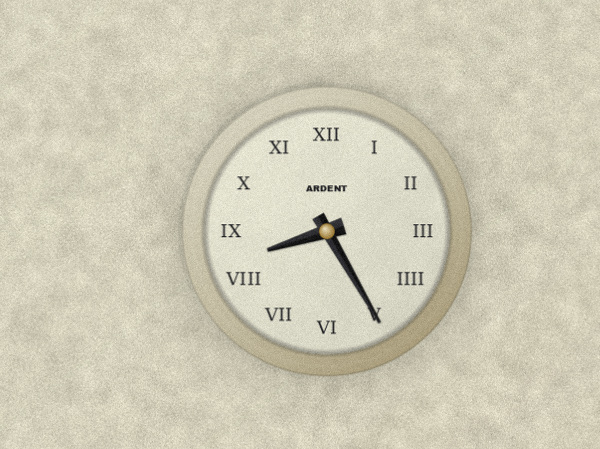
8:25
